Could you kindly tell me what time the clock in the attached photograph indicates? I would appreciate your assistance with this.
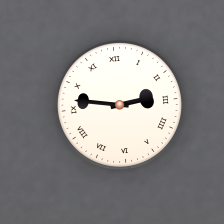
2:47
